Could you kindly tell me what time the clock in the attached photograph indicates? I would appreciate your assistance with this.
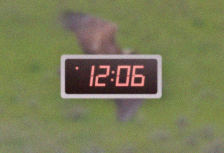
12:06
